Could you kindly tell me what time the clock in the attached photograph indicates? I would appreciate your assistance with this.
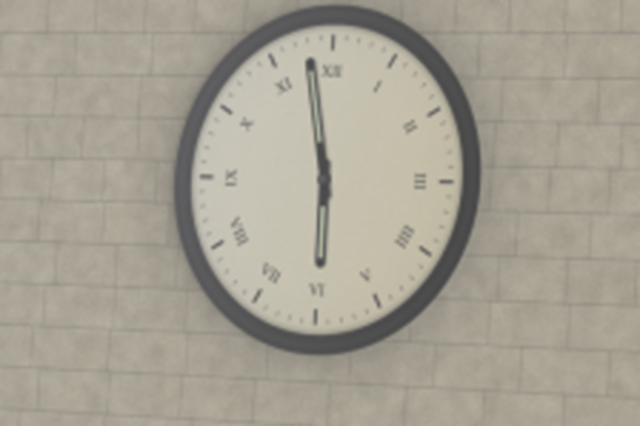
5:58
